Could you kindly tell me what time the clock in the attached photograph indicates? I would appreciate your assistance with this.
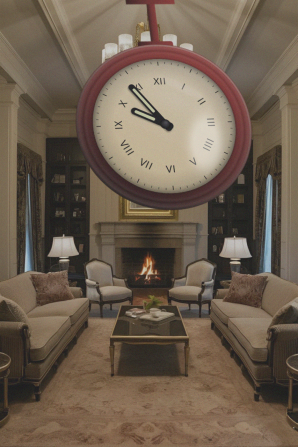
9:54
